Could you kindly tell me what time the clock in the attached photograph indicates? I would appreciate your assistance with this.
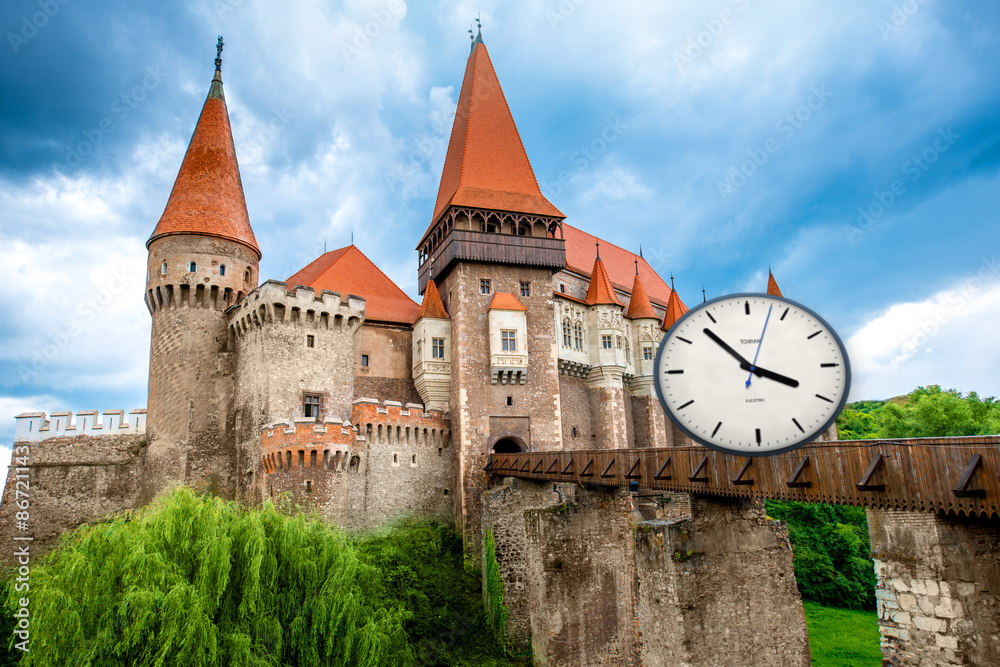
3:53:03
